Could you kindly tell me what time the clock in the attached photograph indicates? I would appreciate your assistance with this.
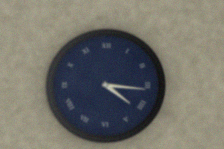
4:16
